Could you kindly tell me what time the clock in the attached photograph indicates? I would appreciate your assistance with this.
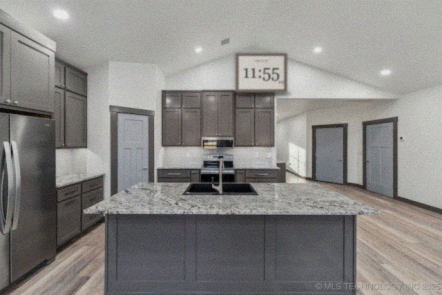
11:55
